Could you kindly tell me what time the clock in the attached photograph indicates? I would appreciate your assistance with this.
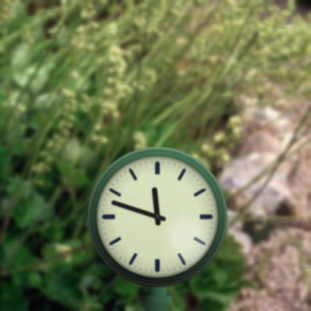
11:48
